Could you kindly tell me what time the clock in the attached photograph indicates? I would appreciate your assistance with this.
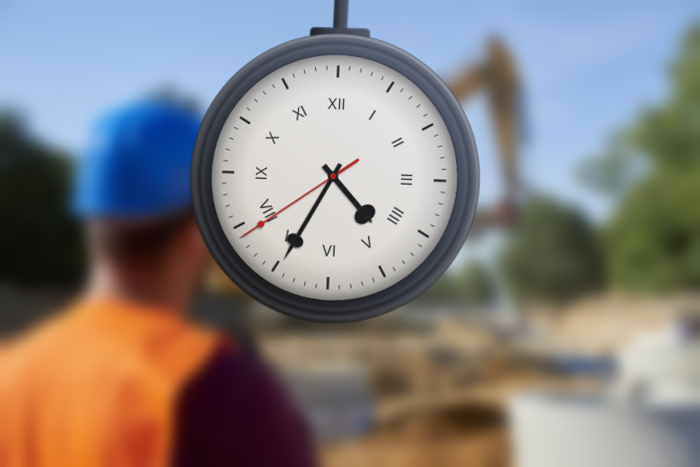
4:34:39
